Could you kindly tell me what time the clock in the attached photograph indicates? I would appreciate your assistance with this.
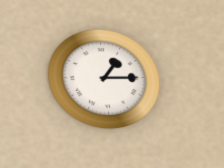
1:15
